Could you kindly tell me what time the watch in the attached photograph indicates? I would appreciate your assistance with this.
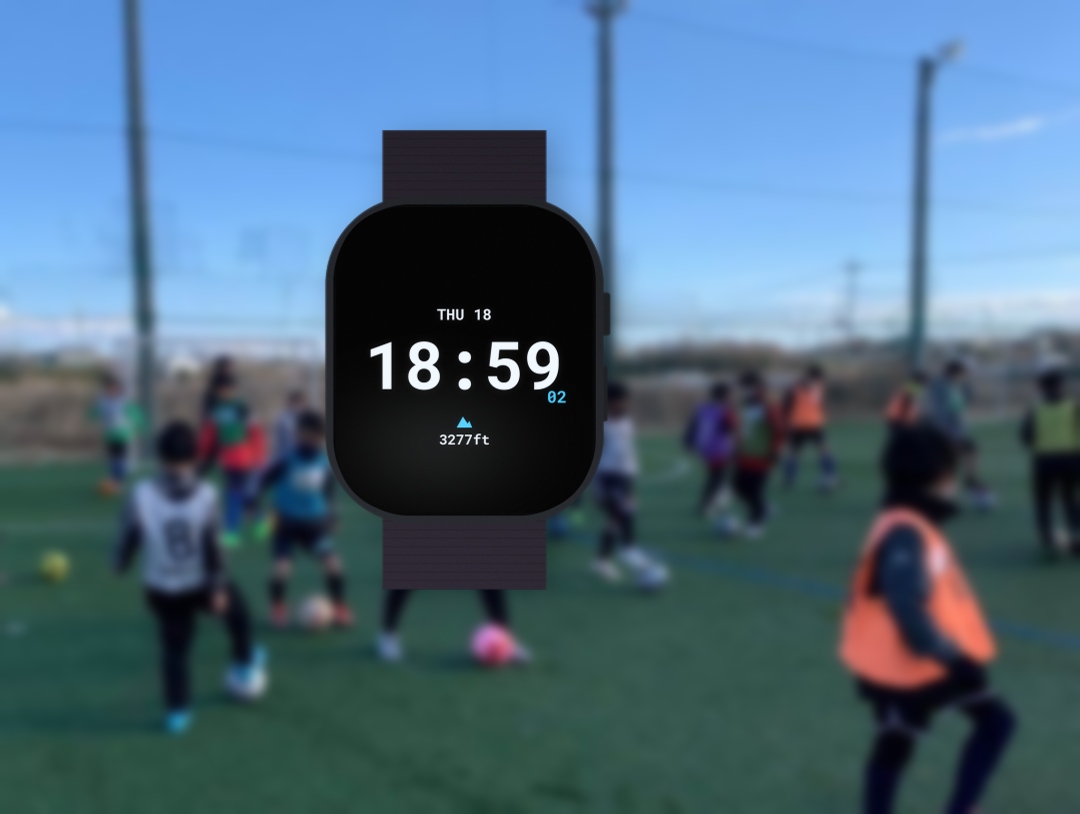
18:59:02
